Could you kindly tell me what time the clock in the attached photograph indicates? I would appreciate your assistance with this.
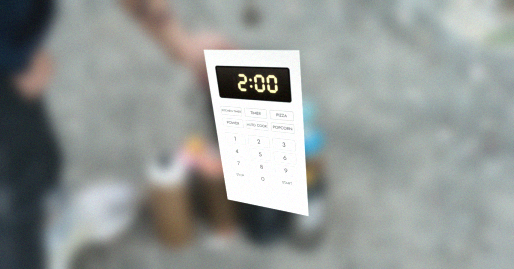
2:00
